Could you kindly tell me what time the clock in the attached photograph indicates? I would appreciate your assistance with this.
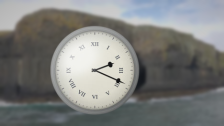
2:19
